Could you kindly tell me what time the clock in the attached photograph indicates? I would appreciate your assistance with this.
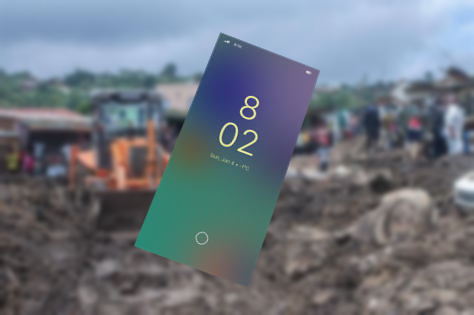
8:02
